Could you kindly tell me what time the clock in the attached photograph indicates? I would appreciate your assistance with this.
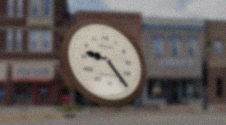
9:24
